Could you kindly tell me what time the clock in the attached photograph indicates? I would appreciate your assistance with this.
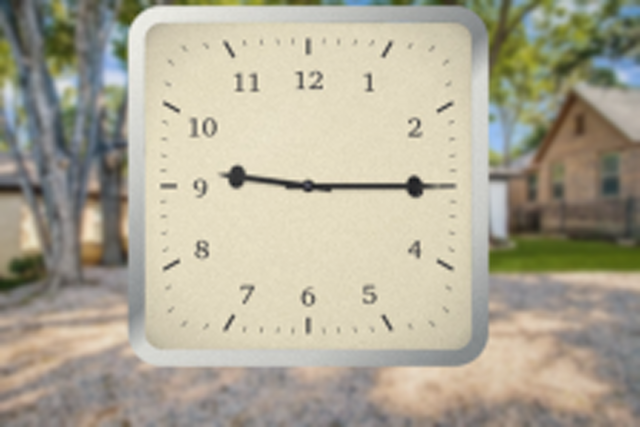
9:15
